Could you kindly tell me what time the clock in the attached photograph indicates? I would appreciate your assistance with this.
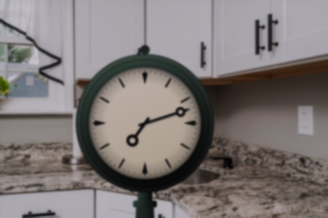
7:12
